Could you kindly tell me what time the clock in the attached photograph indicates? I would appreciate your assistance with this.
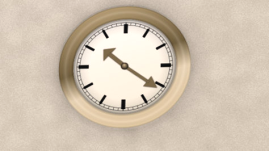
10:21
